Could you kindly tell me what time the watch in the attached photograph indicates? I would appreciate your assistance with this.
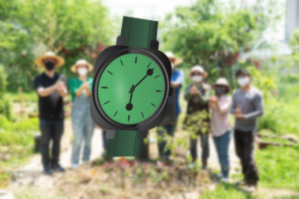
6:07
